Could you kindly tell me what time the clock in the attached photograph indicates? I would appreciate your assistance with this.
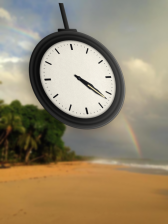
4:22
